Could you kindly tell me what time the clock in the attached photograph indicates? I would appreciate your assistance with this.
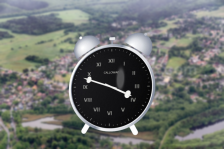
3:48
